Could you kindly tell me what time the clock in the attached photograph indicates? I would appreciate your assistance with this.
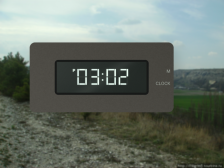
3:02
